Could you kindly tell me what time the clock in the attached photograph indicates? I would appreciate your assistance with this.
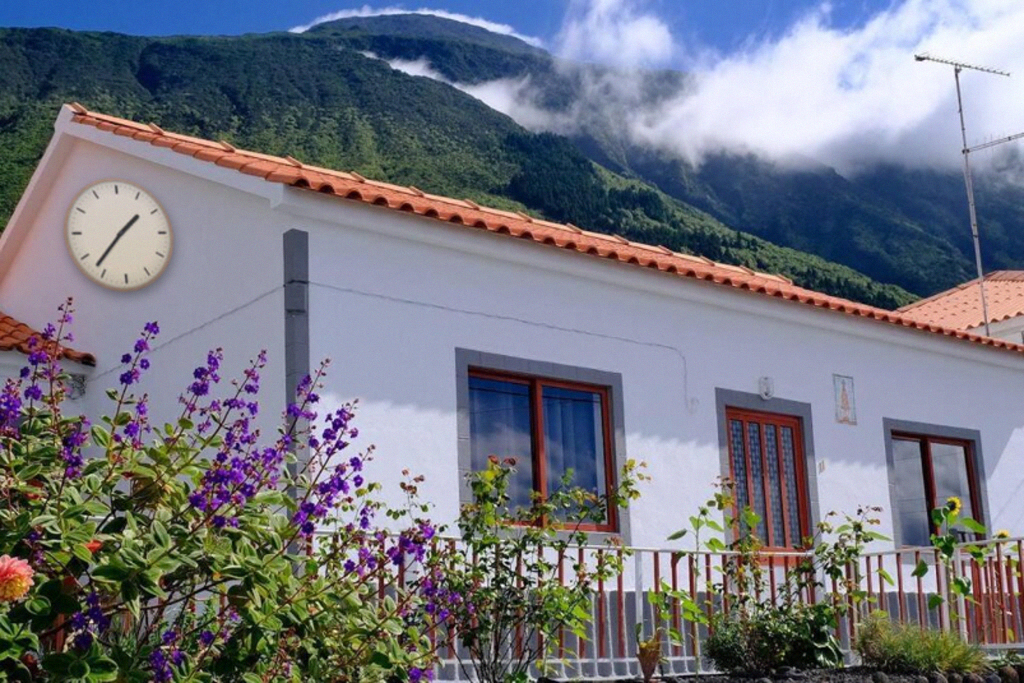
1:37
